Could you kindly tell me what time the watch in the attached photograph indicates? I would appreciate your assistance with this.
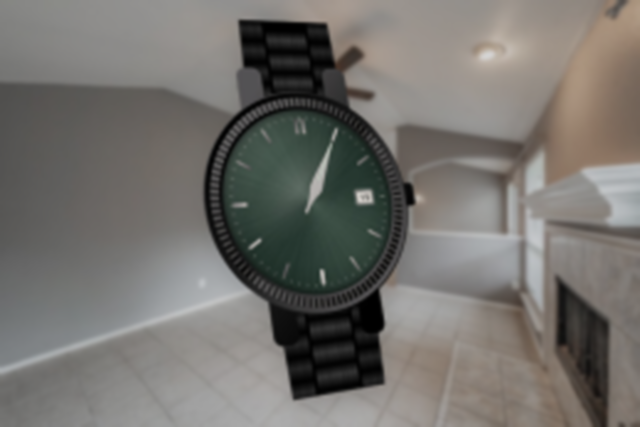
1:05
